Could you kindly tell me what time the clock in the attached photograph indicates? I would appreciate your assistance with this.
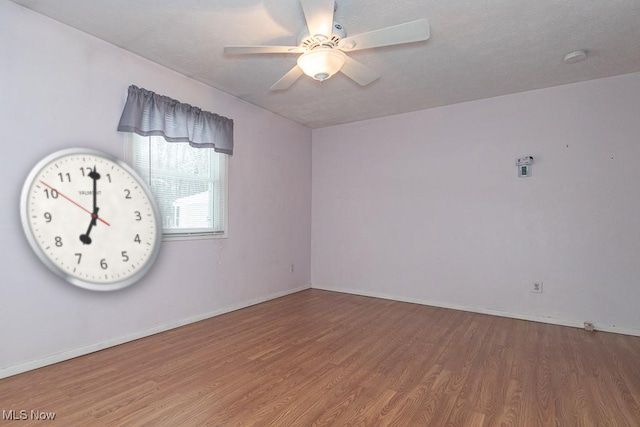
7:01:51
